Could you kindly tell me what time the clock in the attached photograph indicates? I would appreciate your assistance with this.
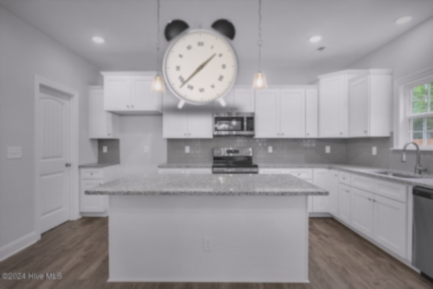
1:38
